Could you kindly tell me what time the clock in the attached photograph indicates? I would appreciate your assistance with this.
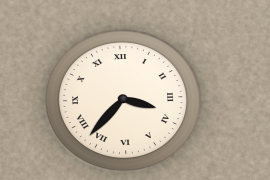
3:37
